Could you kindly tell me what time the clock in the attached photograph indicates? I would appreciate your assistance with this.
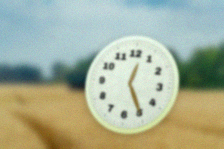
12:25
